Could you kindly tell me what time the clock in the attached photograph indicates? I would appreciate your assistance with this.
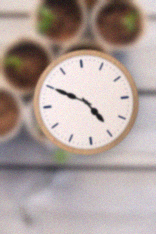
4:50
